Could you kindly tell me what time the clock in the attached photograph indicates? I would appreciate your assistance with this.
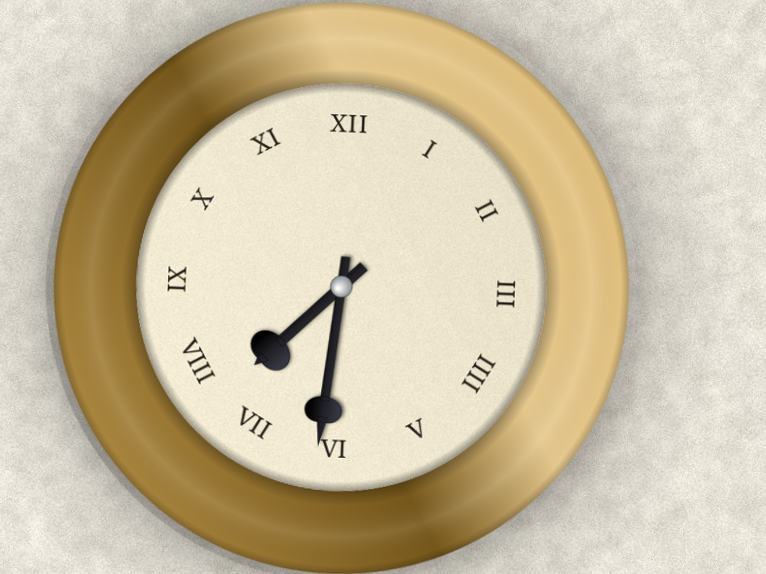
7:31
